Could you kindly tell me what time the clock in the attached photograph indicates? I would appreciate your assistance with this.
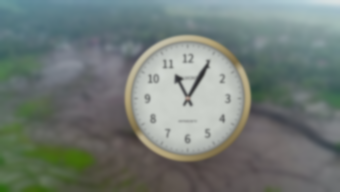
11:05
